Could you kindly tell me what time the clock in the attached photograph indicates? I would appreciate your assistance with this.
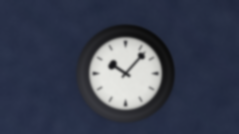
10:07
